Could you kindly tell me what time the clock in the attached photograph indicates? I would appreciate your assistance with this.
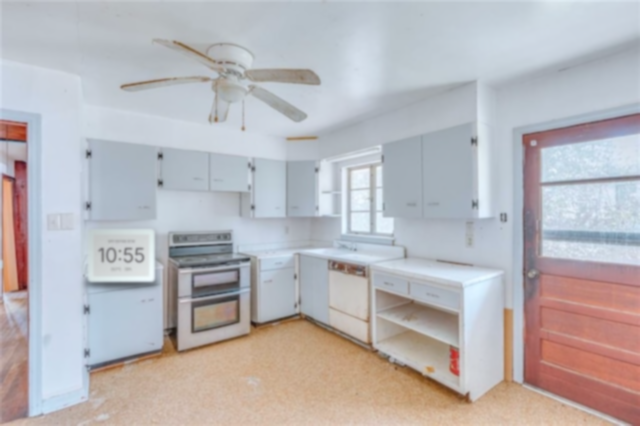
10:55
